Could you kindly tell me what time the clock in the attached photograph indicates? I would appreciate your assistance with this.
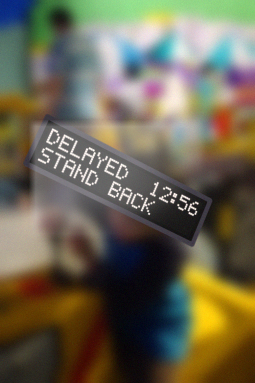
12:56
